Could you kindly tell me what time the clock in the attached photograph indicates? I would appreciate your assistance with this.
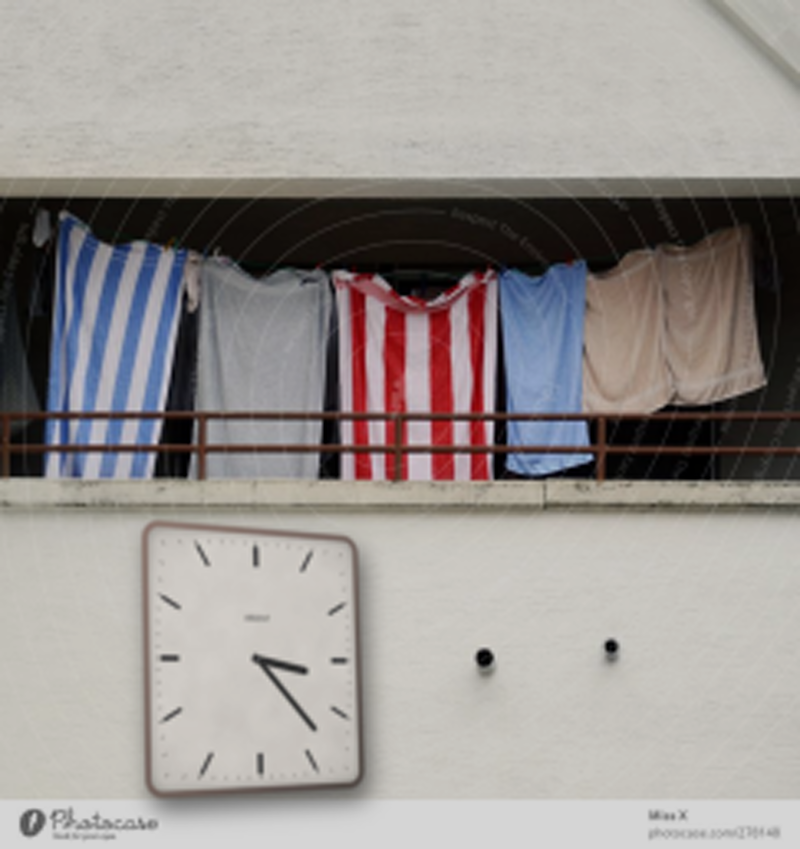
3:23
